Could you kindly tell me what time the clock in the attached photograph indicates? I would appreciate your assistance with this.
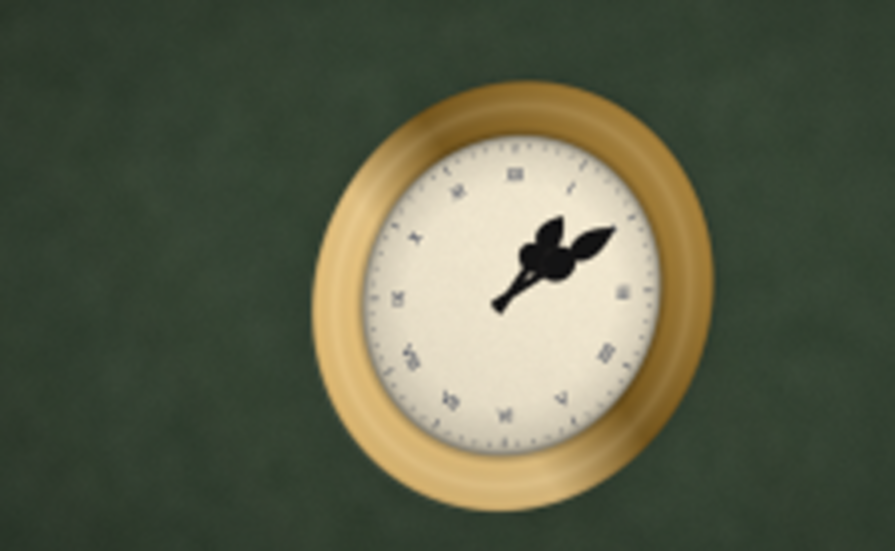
1:10
